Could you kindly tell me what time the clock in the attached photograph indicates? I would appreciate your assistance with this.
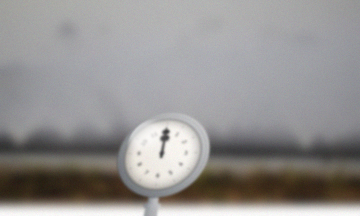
12:00
